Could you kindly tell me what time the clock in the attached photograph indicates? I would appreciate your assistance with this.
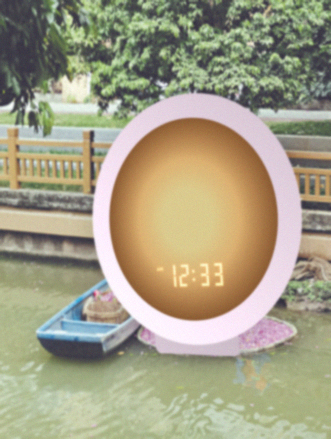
12:33
